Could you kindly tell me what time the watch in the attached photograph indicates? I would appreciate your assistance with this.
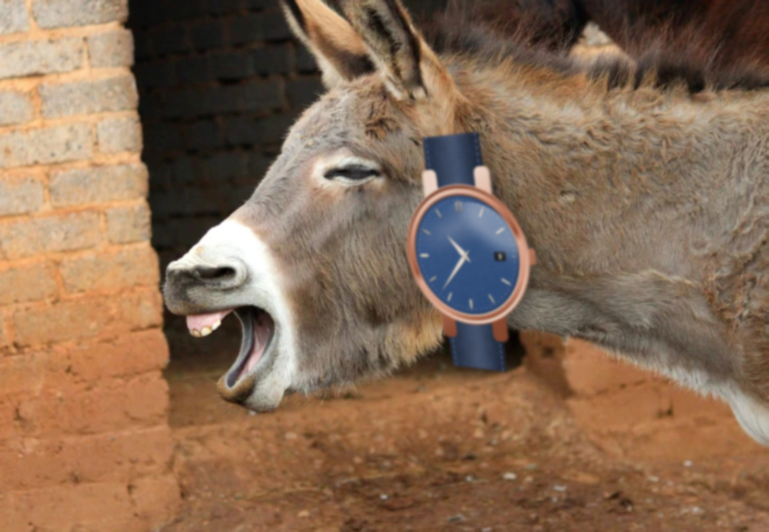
10:37
